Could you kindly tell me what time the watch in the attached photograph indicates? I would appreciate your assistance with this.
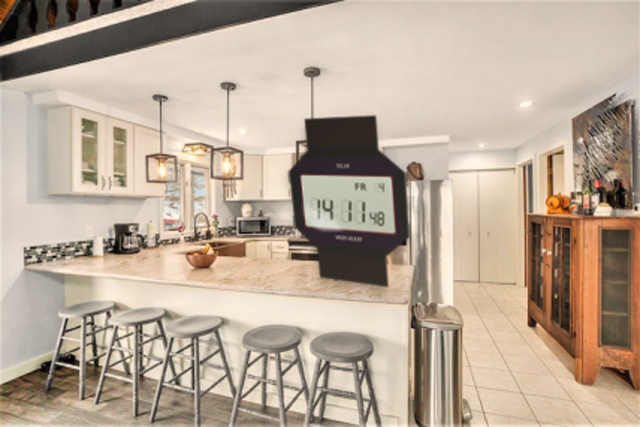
14:11:48
